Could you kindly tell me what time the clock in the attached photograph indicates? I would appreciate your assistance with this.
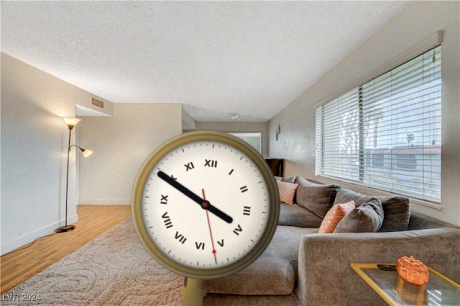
3:49:27
